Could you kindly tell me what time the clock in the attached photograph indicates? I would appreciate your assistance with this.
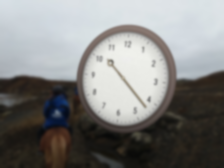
10:22
